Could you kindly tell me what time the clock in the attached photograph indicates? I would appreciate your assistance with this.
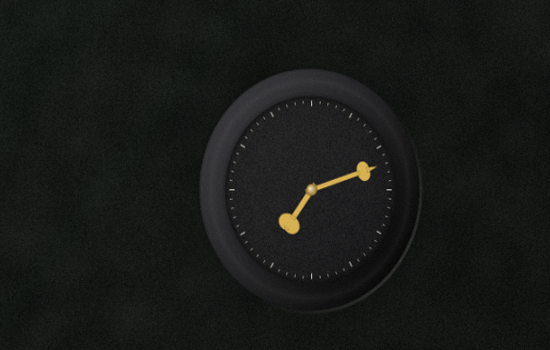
7:12
